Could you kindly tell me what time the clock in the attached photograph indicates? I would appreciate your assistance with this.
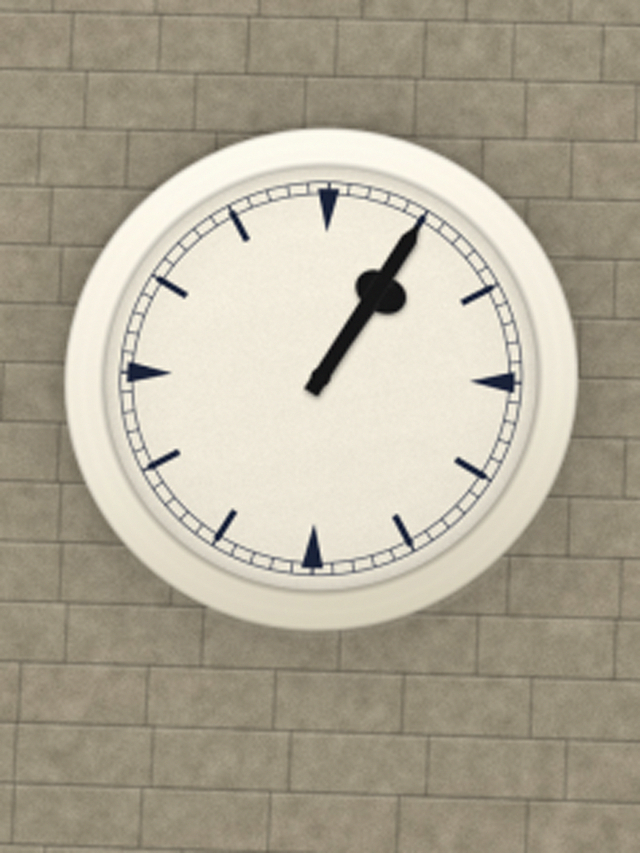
1:05
